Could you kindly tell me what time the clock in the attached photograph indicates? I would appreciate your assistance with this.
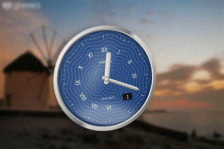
12:19
